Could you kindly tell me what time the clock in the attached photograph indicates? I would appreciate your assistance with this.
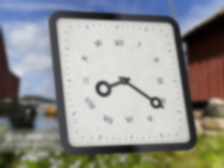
8:21
